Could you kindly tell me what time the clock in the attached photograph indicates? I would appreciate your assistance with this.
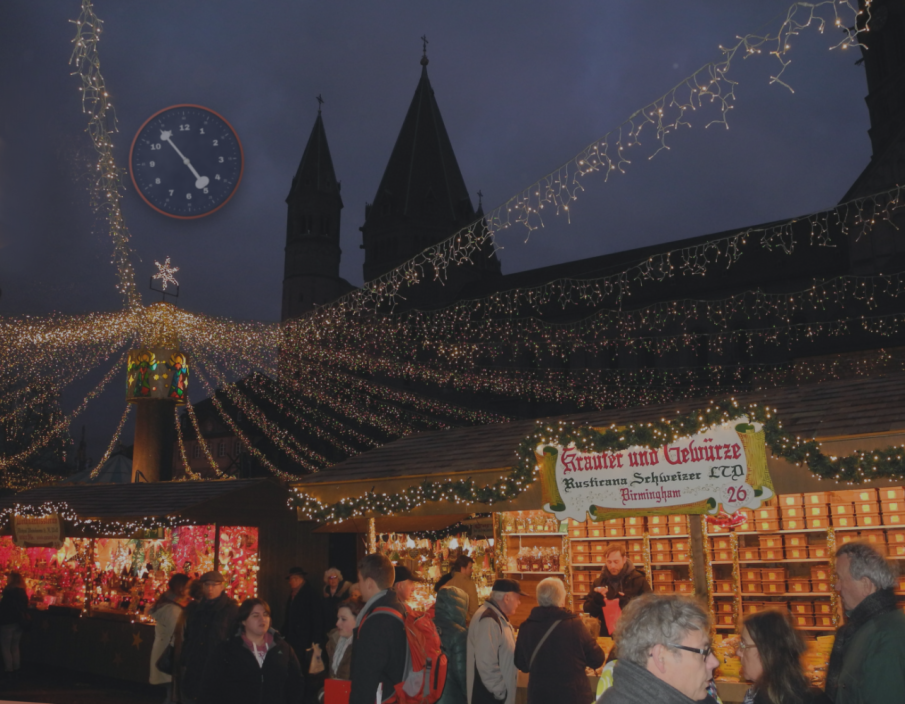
4:54
